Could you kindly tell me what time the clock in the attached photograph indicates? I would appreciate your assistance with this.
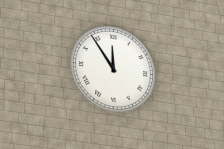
11:54
